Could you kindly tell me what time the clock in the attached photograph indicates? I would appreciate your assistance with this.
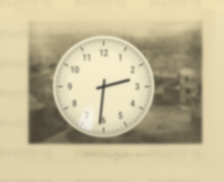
2:31
